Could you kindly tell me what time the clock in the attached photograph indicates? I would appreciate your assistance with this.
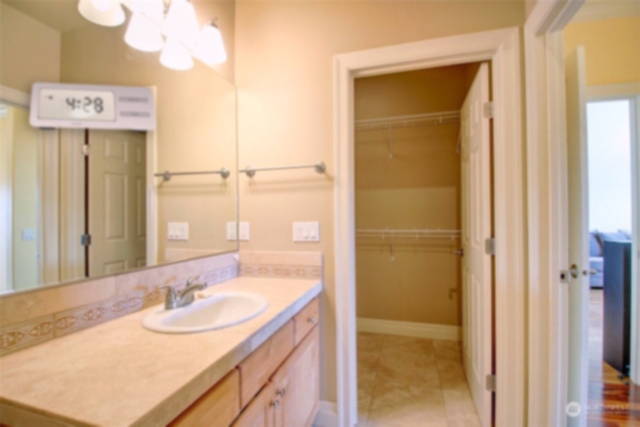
4:28
